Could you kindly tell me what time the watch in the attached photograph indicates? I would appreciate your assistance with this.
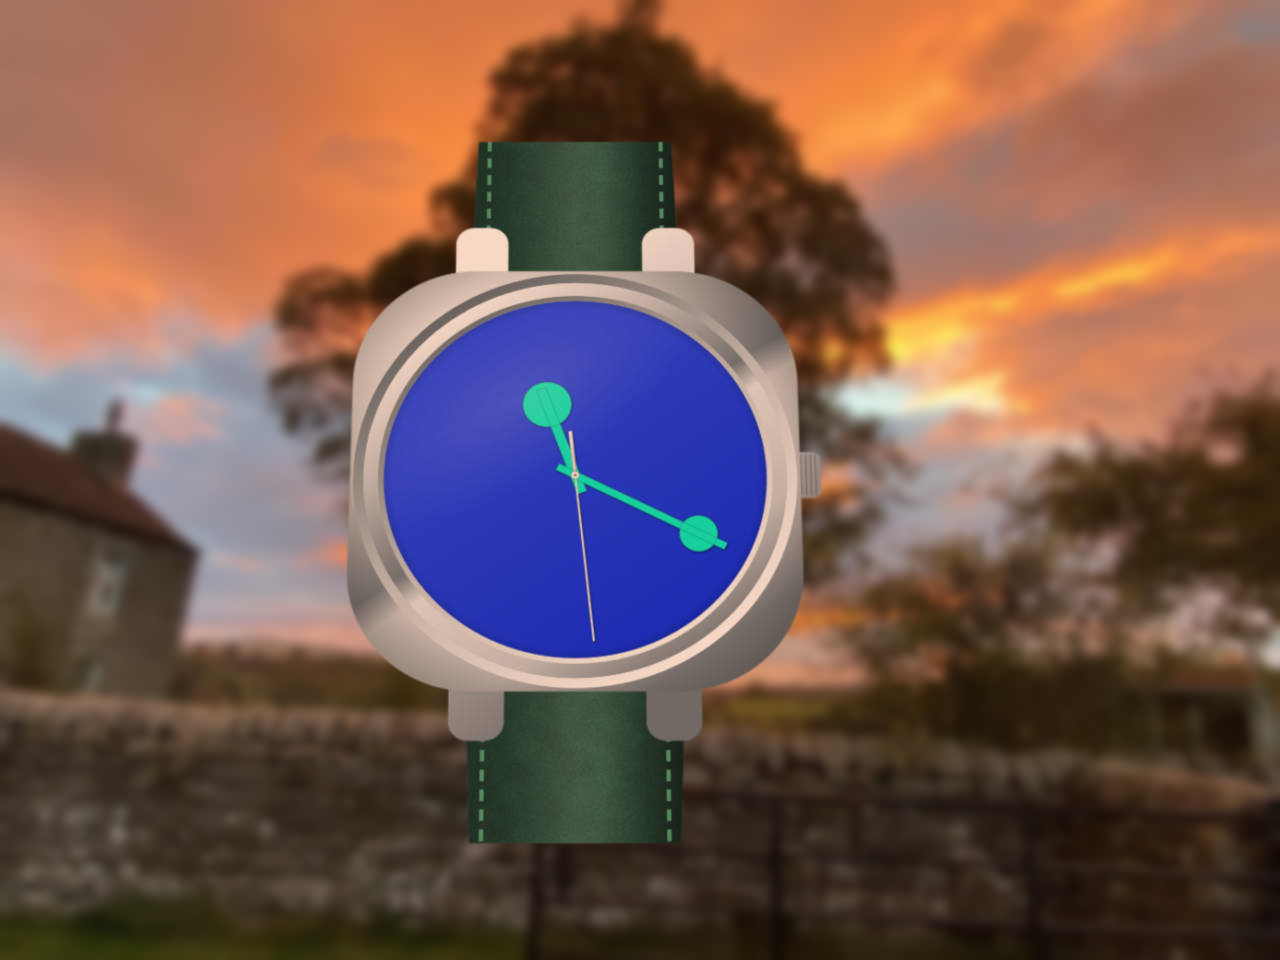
11:19:29
